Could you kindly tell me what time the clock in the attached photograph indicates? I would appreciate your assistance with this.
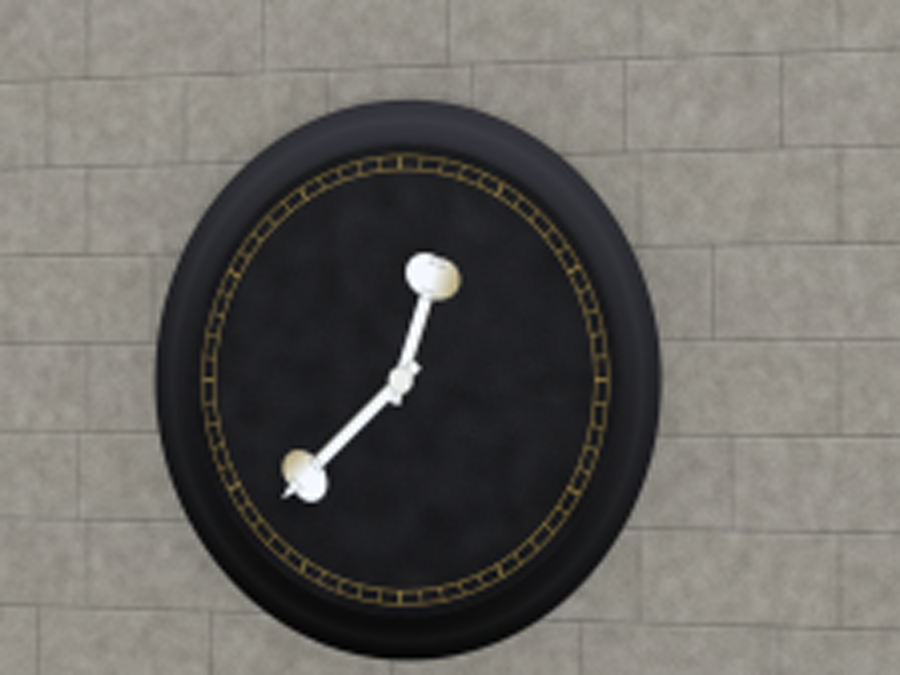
12:38
